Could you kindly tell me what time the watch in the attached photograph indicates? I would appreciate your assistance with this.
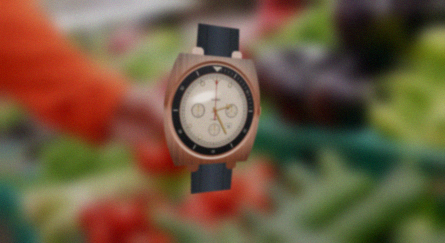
2:25
